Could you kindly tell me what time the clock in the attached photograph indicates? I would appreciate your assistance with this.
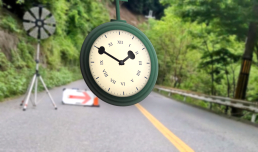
1:50
